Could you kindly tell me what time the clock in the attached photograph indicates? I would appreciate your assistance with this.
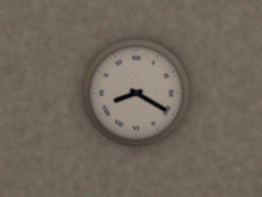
8:20
